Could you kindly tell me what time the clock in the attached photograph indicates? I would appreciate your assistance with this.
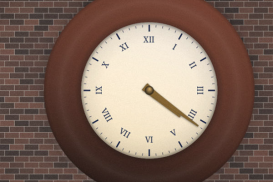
4:21
